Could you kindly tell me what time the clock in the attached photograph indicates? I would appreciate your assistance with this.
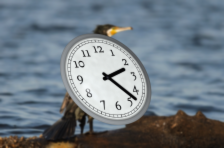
2:23
